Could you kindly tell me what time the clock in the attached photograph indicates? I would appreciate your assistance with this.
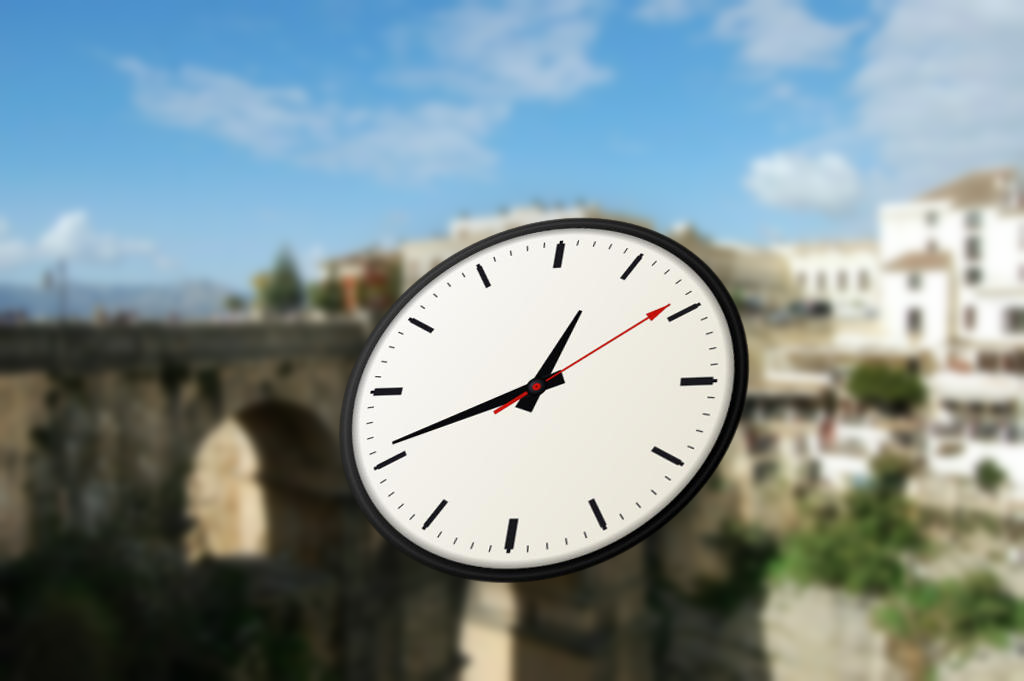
12:41:09
